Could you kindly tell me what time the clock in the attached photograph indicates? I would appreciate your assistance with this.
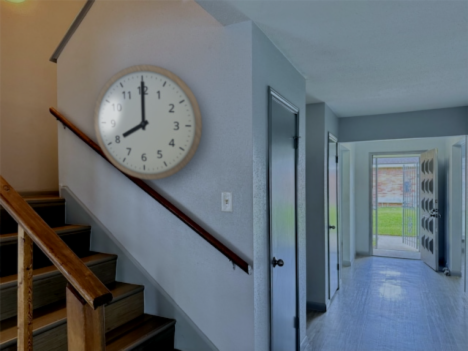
8:00
